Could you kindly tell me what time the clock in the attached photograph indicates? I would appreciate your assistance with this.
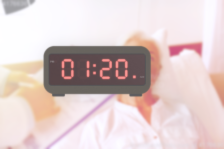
1:20
